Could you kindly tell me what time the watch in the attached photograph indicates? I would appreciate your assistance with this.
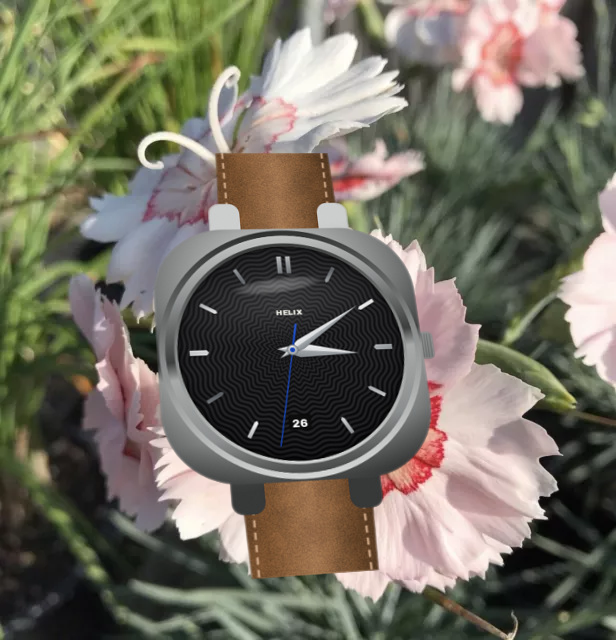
3:09:32
